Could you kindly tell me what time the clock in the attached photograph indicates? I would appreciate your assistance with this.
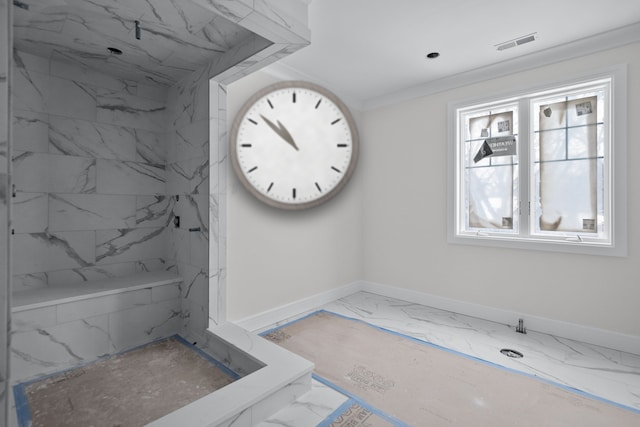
10:52
